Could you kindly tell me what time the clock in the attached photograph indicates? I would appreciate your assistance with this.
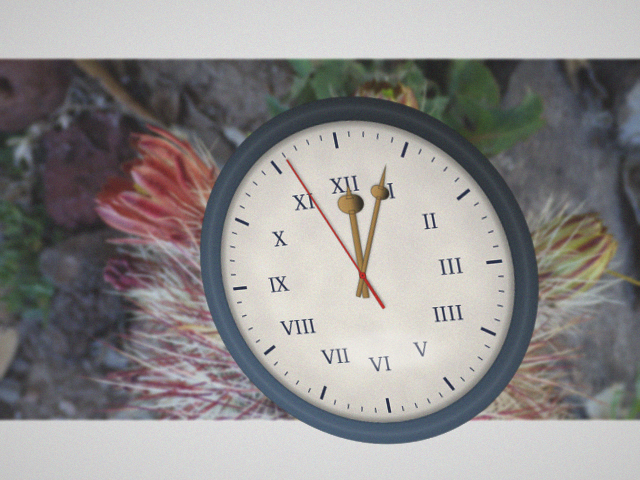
12:03:56
